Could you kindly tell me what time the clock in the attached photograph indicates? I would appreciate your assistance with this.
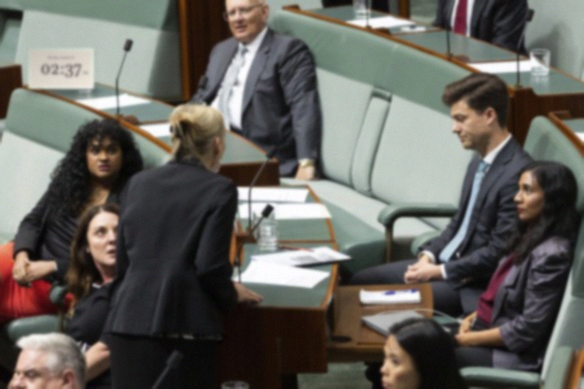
2:37
